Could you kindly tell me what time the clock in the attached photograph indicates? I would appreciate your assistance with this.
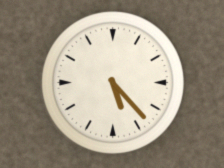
5:23
